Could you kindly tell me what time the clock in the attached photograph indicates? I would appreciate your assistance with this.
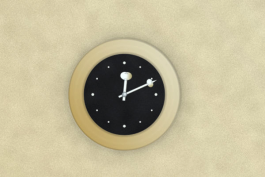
12:11
